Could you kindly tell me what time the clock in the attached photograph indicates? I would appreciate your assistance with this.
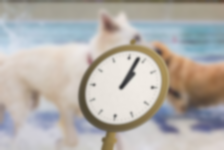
1:03
